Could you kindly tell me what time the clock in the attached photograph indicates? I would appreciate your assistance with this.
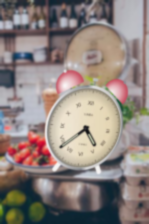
4:38
